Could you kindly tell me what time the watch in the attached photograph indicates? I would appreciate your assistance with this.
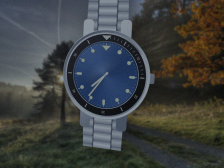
7:36
